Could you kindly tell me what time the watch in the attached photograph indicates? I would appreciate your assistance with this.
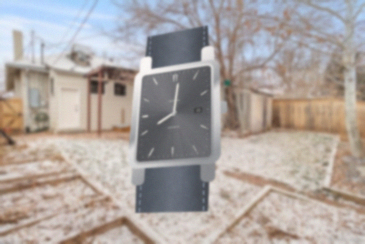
8:01
